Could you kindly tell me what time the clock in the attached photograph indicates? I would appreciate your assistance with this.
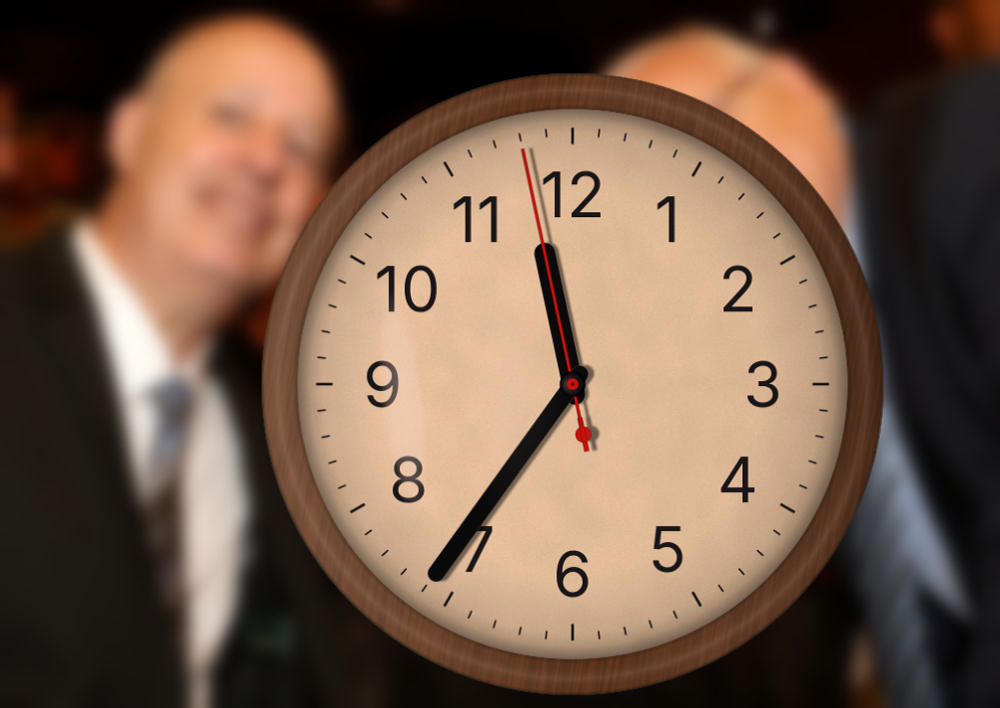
11:35:58
